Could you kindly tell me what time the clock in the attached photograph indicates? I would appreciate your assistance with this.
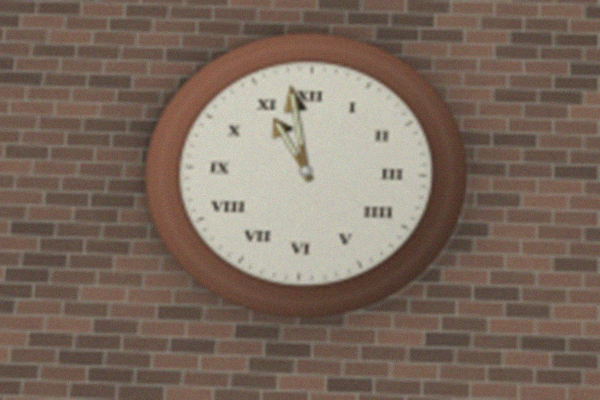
10:58
